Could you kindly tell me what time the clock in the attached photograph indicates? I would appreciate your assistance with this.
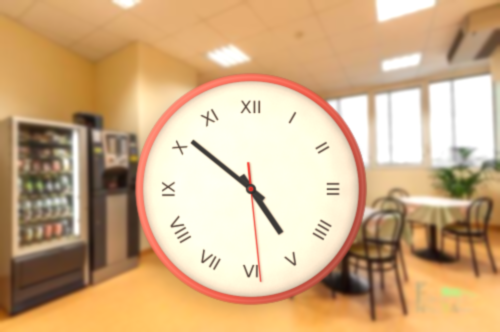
4:51:29
